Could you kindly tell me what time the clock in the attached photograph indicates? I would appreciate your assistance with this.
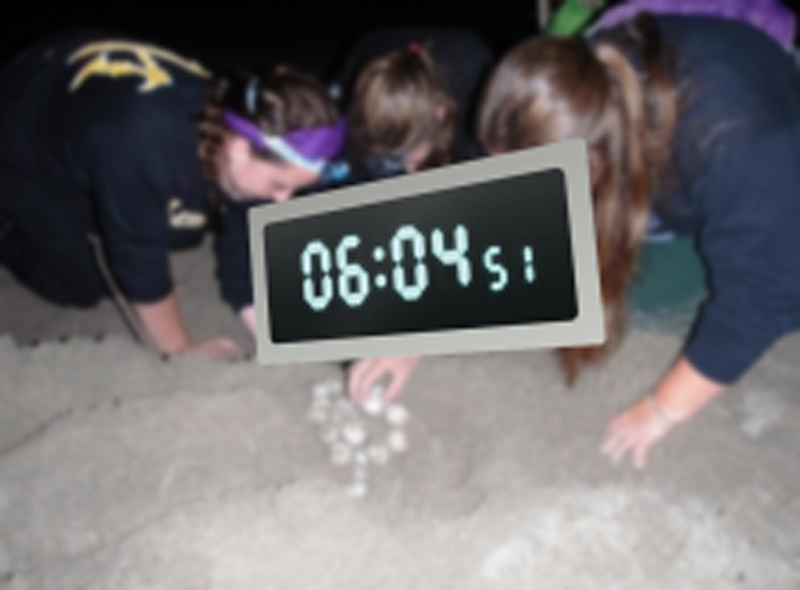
6:04:51
